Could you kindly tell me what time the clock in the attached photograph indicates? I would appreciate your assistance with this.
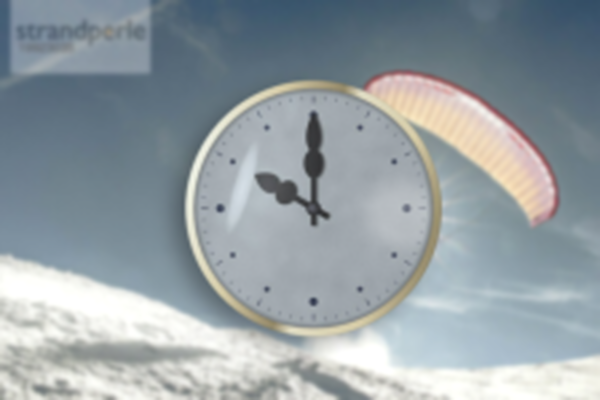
10:00
